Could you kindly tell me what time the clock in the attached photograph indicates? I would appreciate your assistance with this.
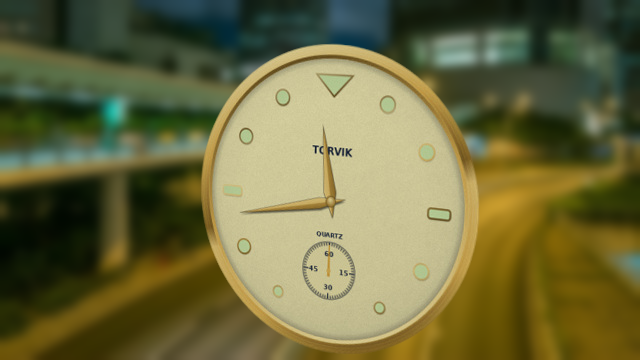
11:43
